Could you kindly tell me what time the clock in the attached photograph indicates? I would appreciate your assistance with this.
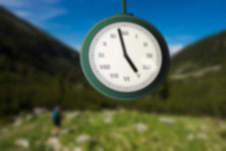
4:58
